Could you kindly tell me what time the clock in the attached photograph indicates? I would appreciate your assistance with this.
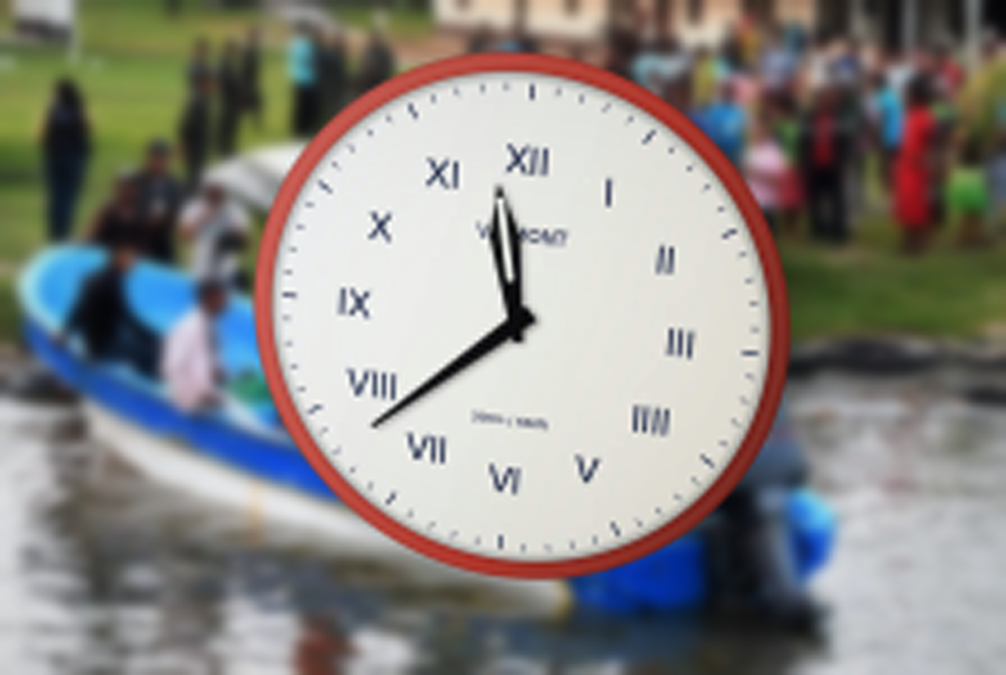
11:38
